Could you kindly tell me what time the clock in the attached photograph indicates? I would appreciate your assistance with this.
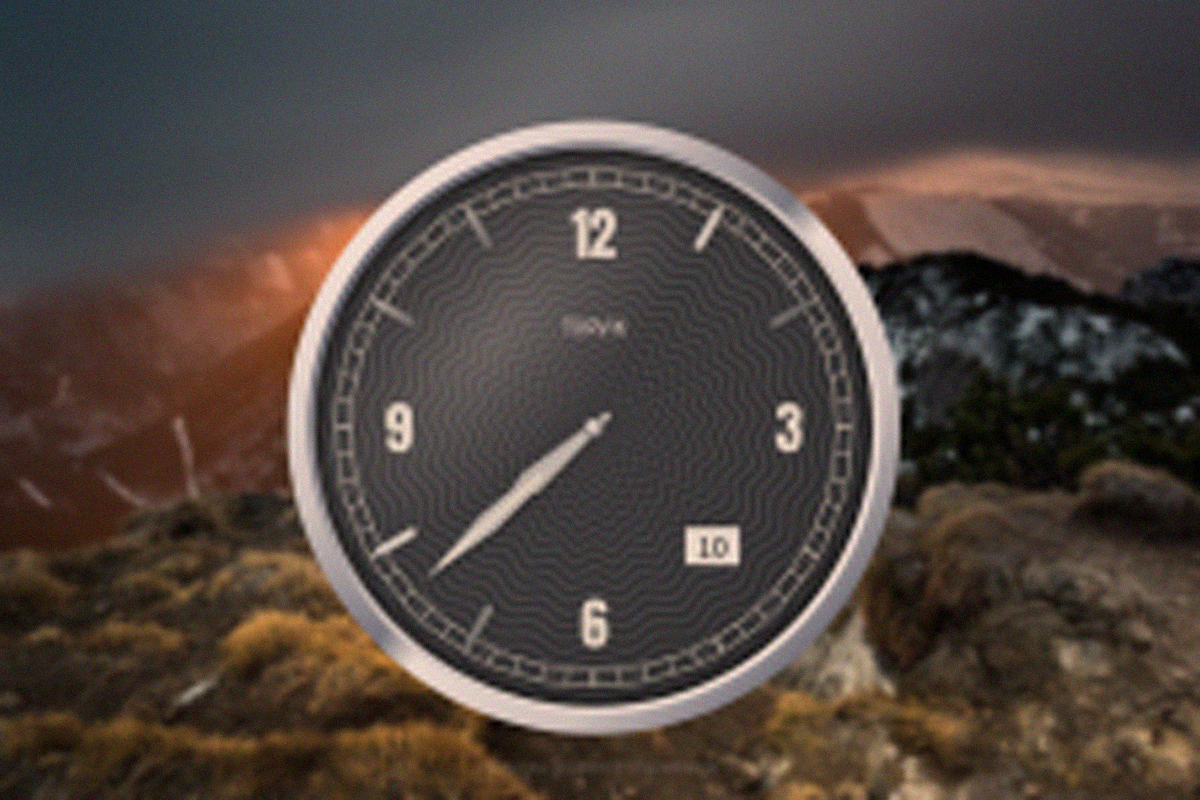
7:38
